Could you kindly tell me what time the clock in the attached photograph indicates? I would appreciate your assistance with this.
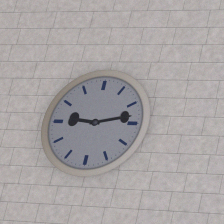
9:13
